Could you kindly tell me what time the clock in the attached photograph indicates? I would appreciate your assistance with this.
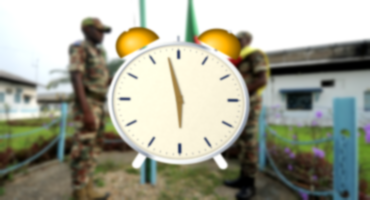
5:58
